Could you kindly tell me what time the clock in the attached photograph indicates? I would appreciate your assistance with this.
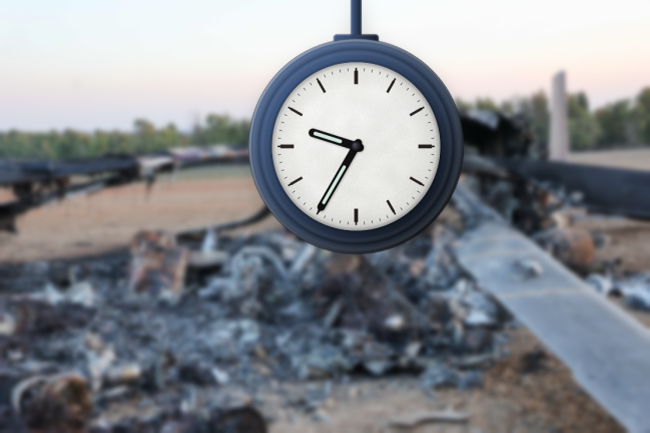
9:35
